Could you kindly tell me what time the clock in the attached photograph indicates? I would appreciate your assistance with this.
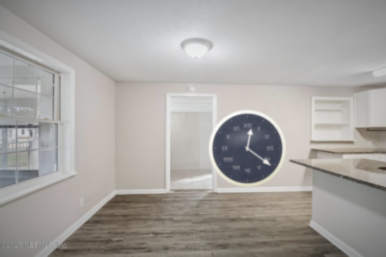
12:21
